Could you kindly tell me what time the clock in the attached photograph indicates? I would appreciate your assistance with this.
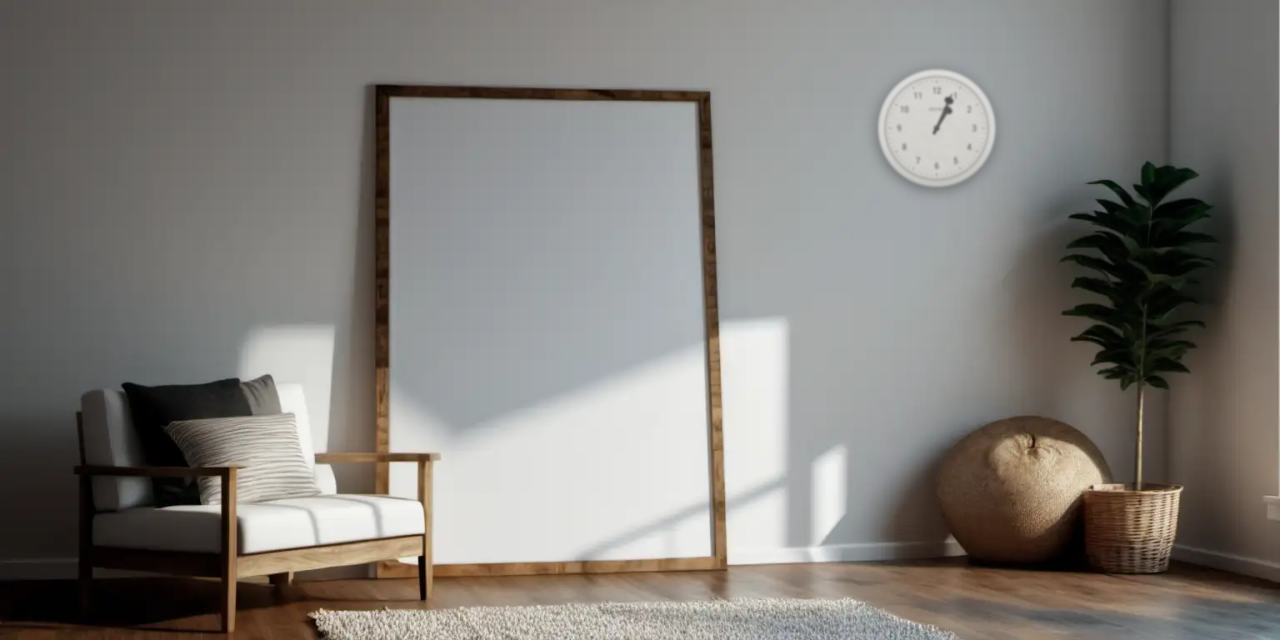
1:04
